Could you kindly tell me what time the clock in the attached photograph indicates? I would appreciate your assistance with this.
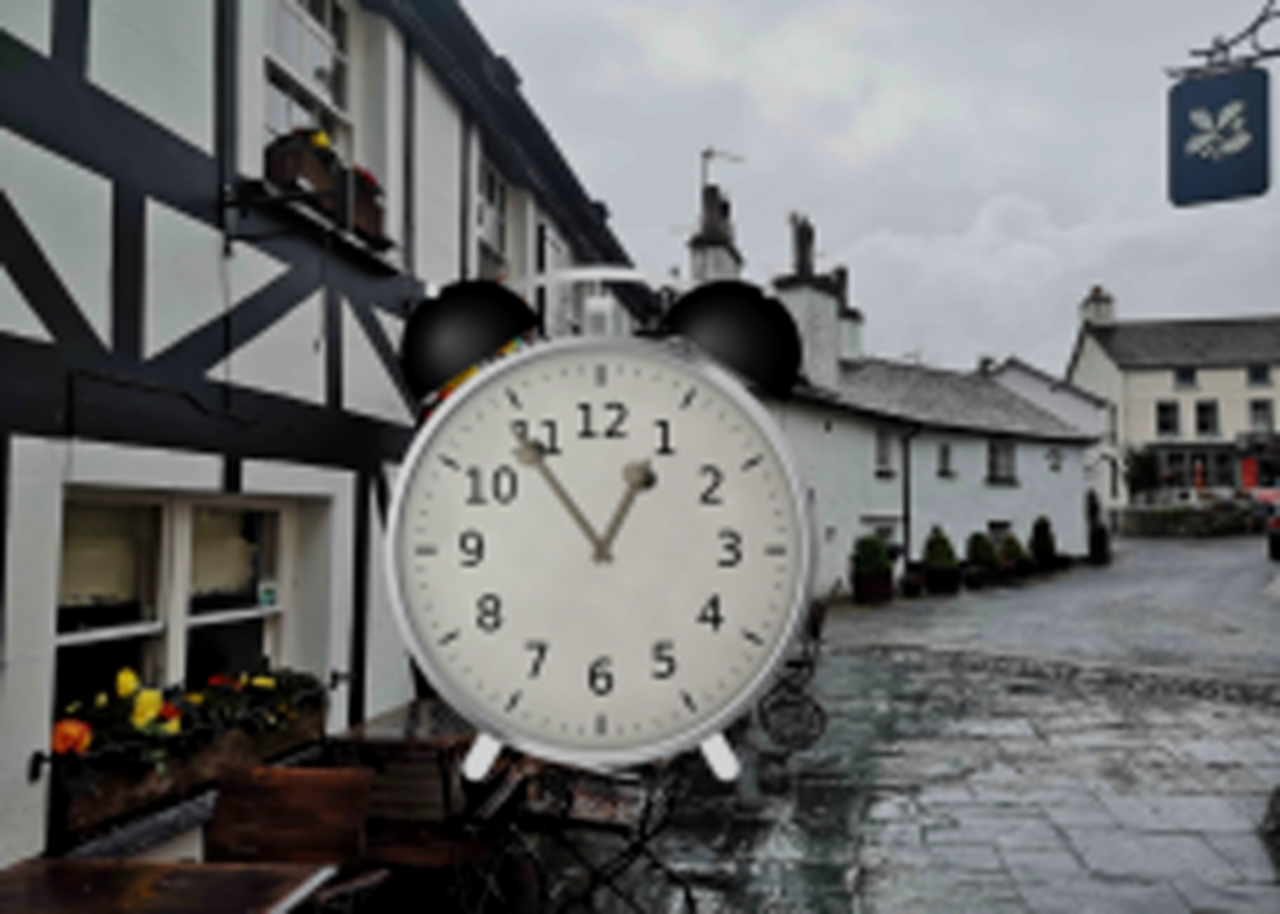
12:54
